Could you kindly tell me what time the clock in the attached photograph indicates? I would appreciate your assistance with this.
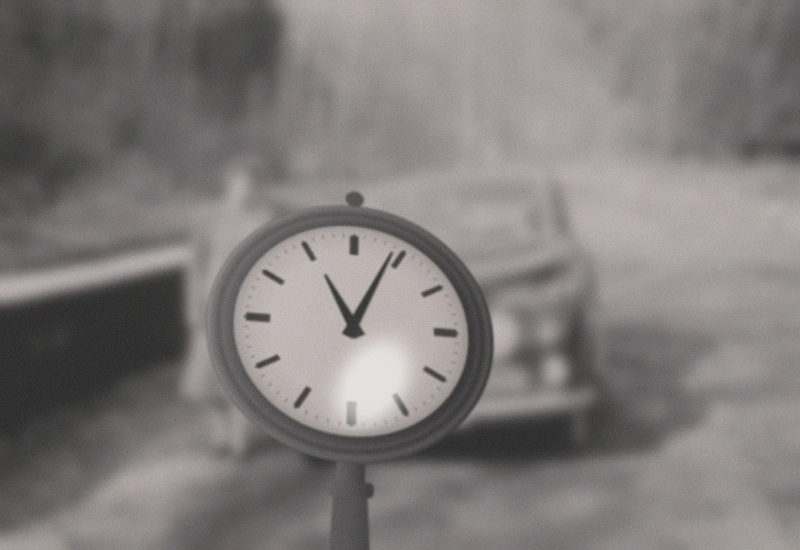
11:04
